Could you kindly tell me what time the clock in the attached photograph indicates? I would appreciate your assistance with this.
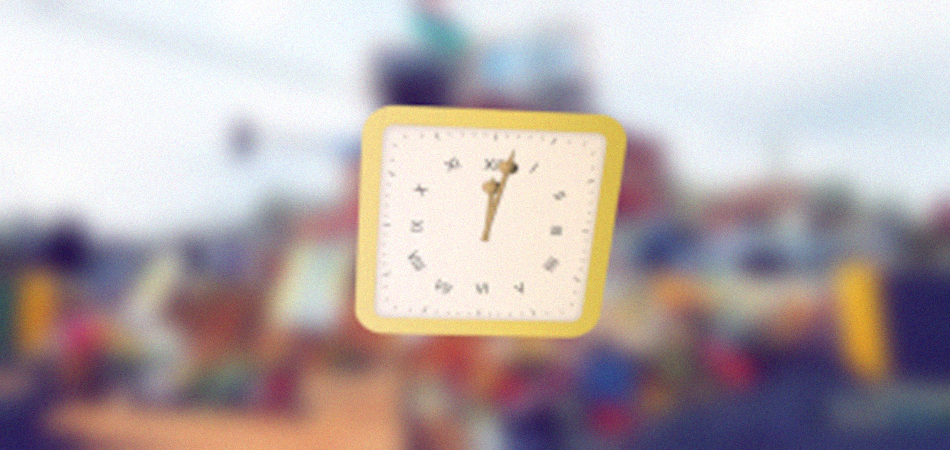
12:02
